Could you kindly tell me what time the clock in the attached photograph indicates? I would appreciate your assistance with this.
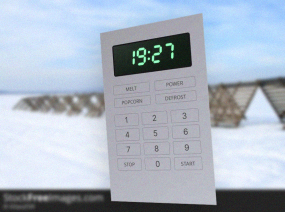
19:27
